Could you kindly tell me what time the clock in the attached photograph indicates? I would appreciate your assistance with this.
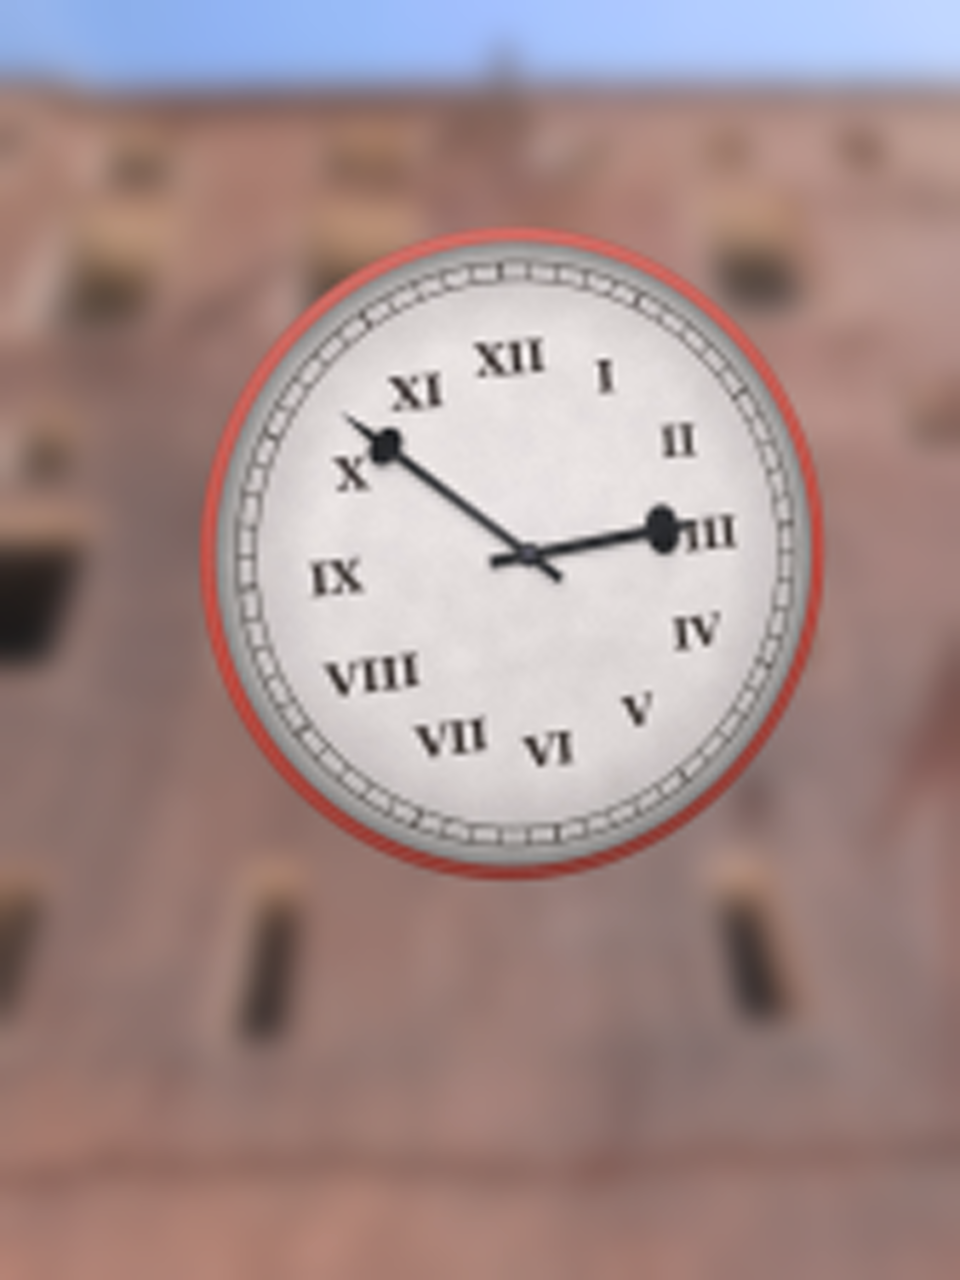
2:52
